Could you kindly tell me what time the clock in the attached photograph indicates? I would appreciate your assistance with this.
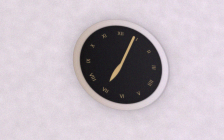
7:04
